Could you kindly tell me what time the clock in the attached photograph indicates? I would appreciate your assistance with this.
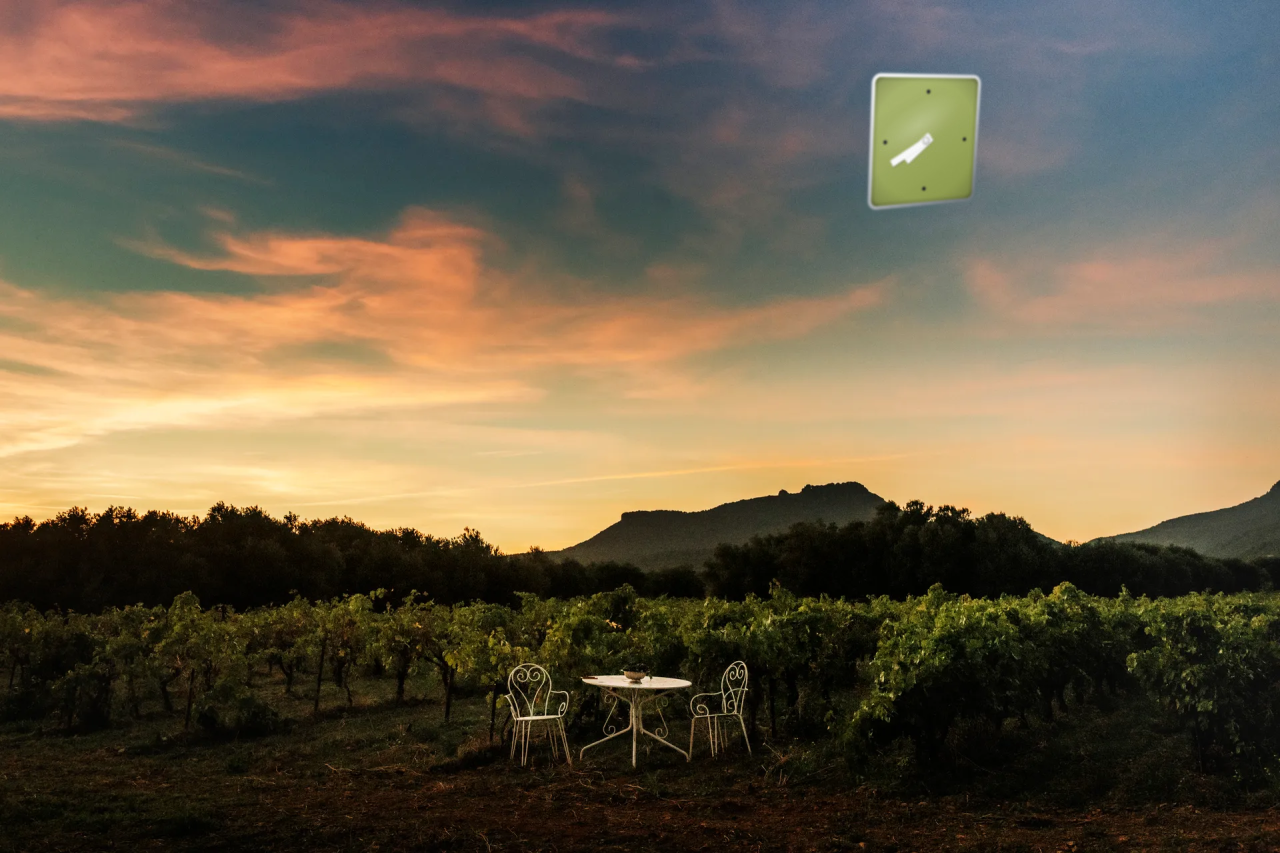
7:40
